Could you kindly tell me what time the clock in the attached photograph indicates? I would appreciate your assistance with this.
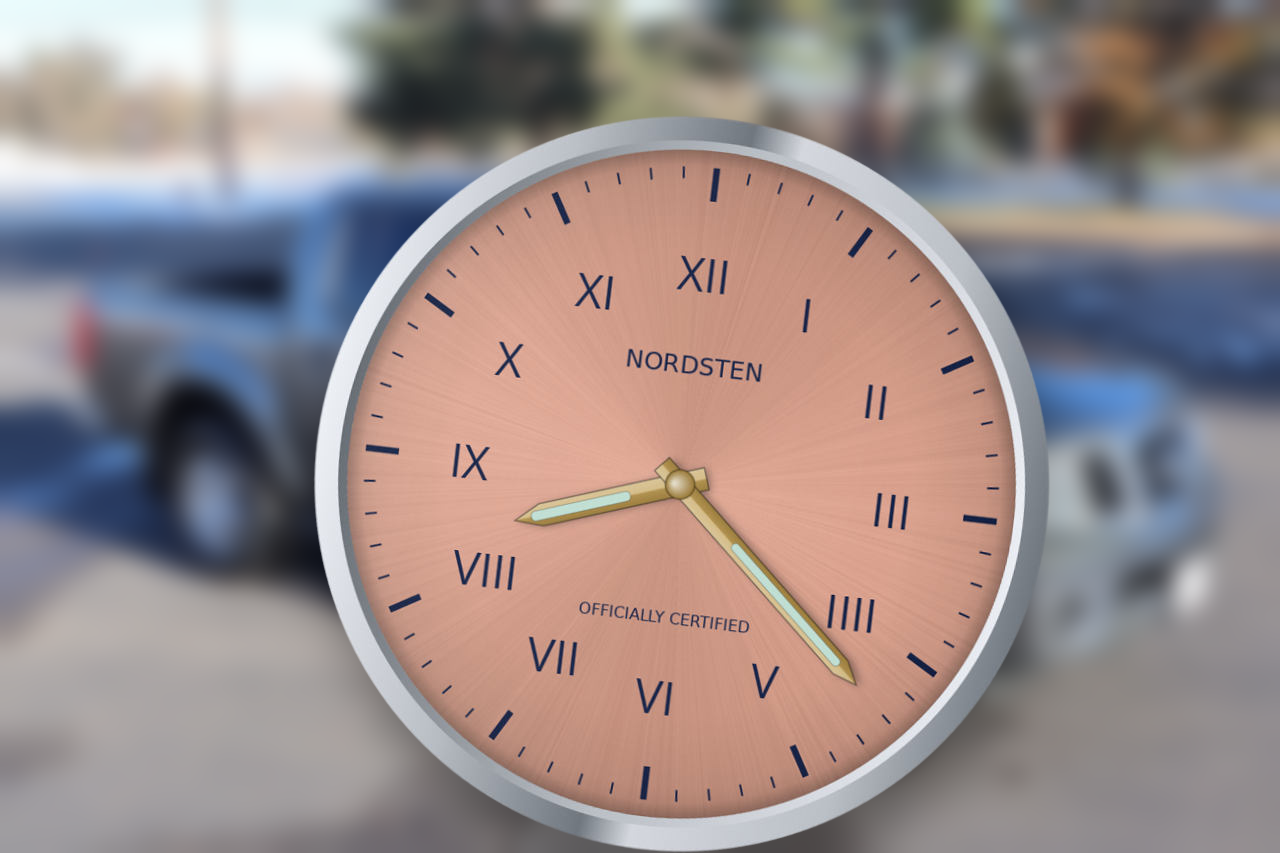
8:22
